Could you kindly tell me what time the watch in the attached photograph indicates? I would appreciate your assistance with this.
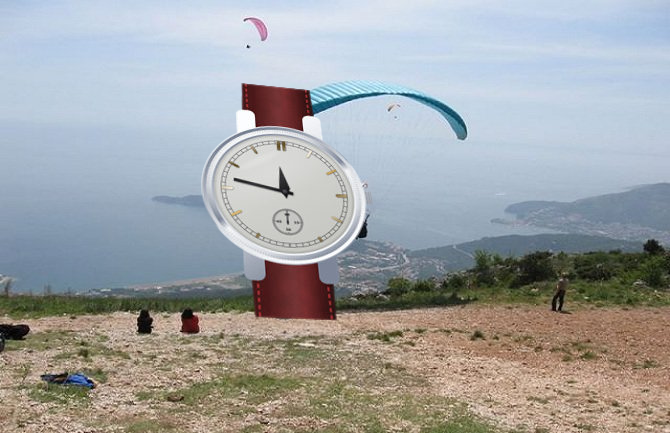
11:47
